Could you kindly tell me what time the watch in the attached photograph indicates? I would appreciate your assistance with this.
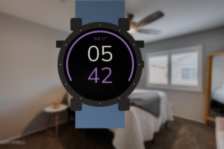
5:42
